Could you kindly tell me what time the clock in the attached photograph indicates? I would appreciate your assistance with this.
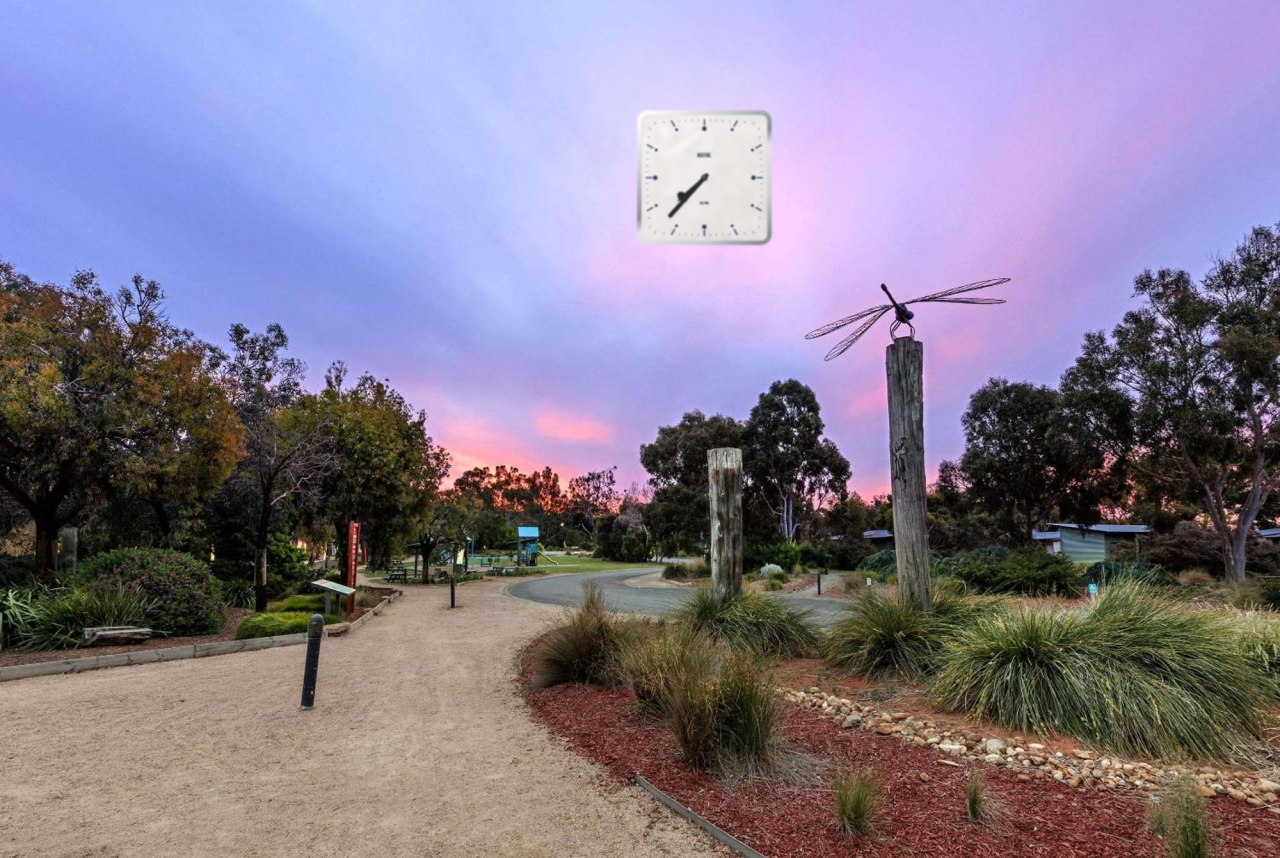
7:37
